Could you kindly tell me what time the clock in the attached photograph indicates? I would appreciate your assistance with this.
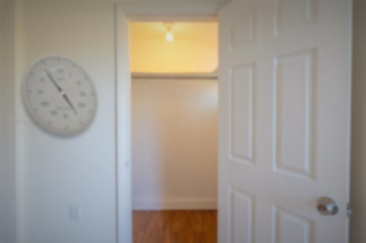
4:54
